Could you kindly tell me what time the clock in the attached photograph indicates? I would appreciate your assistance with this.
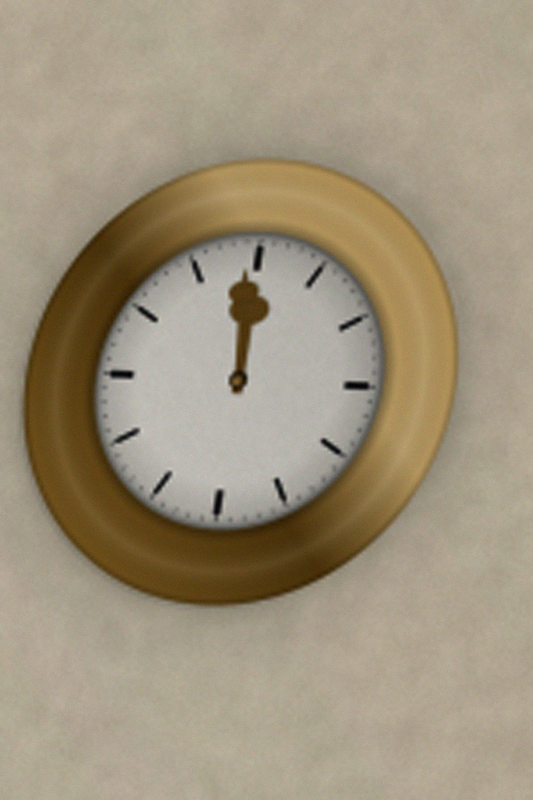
11:59
